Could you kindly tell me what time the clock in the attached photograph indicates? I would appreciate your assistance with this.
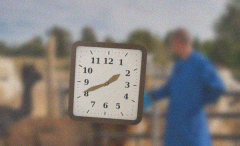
1:41
